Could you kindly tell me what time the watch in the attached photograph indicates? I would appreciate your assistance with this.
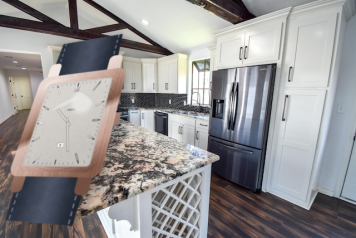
10:27
